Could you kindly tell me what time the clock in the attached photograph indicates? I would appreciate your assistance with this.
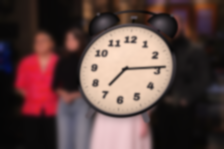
7:14
